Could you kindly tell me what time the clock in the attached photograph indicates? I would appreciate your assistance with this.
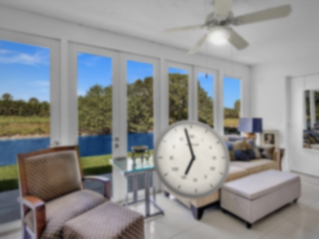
6:58
